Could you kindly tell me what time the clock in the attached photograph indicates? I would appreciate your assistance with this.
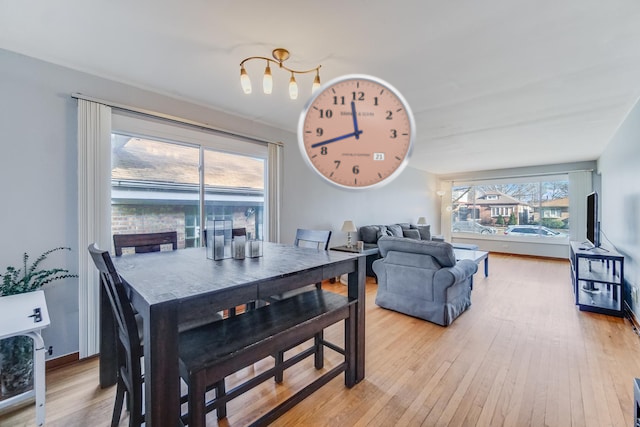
11:42
